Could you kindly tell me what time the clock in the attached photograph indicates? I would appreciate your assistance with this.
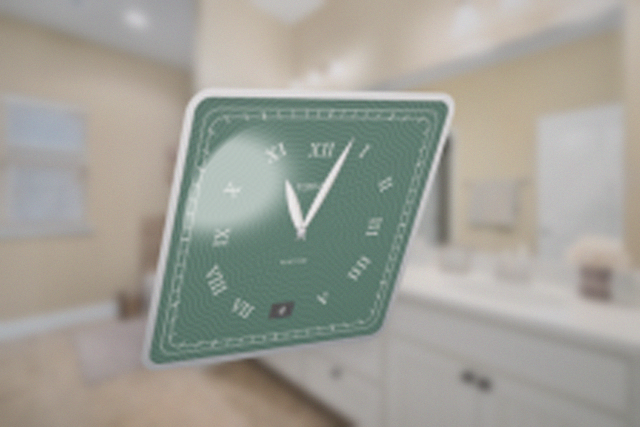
11:03
